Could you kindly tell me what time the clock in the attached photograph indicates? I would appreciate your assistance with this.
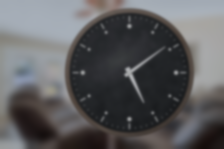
5:09
